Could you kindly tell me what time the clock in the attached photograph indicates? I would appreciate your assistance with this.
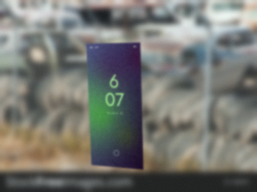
6:07
